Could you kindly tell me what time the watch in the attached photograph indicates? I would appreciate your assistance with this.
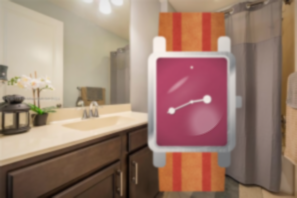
2:41
